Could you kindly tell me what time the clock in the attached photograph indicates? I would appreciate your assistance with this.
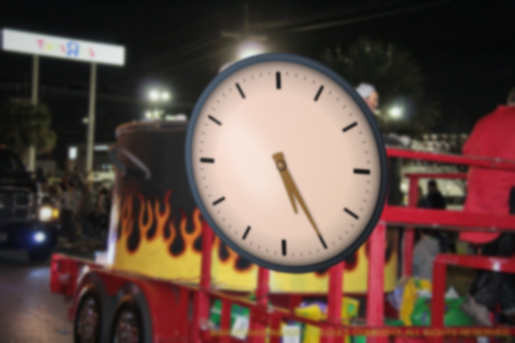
5:25
